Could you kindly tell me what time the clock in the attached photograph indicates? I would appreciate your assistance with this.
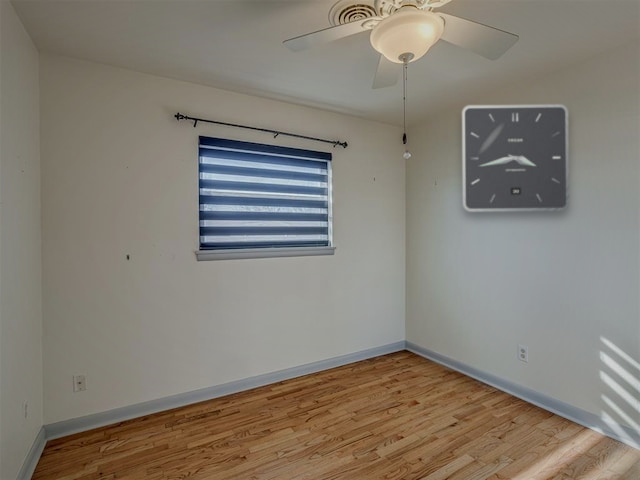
3:43
